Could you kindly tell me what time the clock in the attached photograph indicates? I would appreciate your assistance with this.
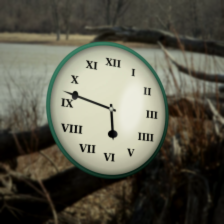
5:47
